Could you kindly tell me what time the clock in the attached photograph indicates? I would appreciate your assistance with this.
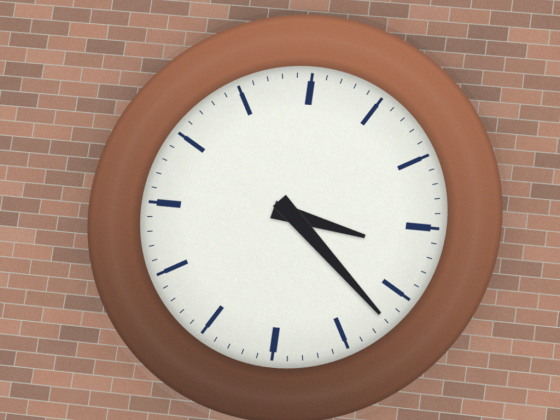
3:22
